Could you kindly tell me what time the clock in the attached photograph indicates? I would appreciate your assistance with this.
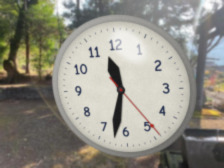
11:32:24
